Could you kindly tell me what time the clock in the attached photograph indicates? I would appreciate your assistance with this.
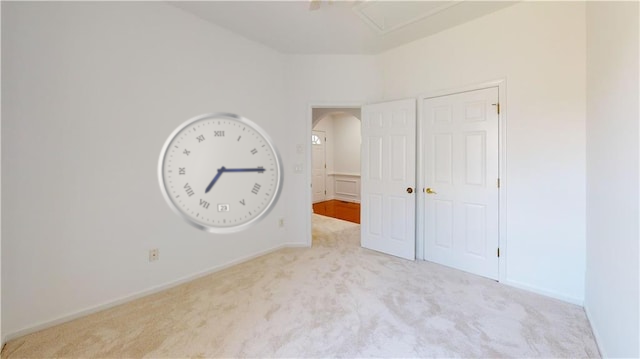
7:15
